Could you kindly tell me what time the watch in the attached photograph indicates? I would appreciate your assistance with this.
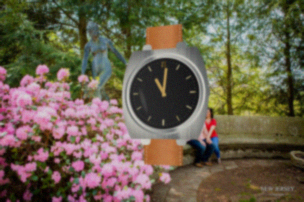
11:01
